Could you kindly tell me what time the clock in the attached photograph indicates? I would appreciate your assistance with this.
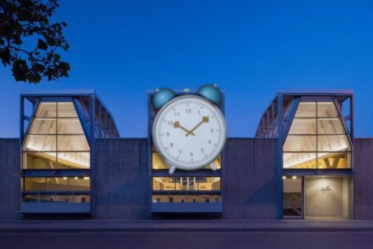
10:09
